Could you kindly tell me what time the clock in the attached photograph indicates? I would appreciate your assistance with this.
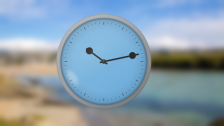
10:13
